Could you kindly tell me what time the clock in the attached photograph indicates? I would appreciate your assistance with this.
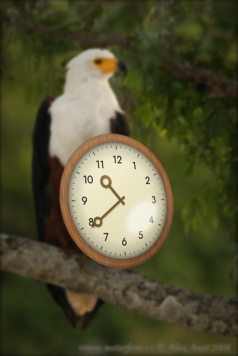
10:39
